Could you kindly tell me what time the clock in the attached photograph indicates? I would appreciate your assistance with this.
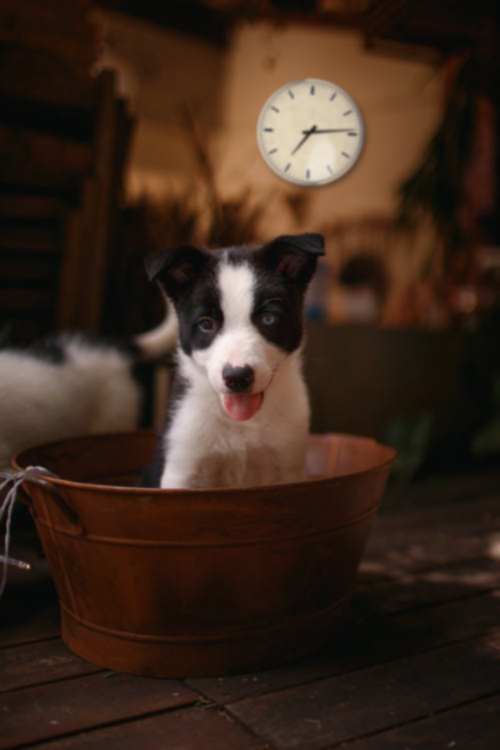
7:14
